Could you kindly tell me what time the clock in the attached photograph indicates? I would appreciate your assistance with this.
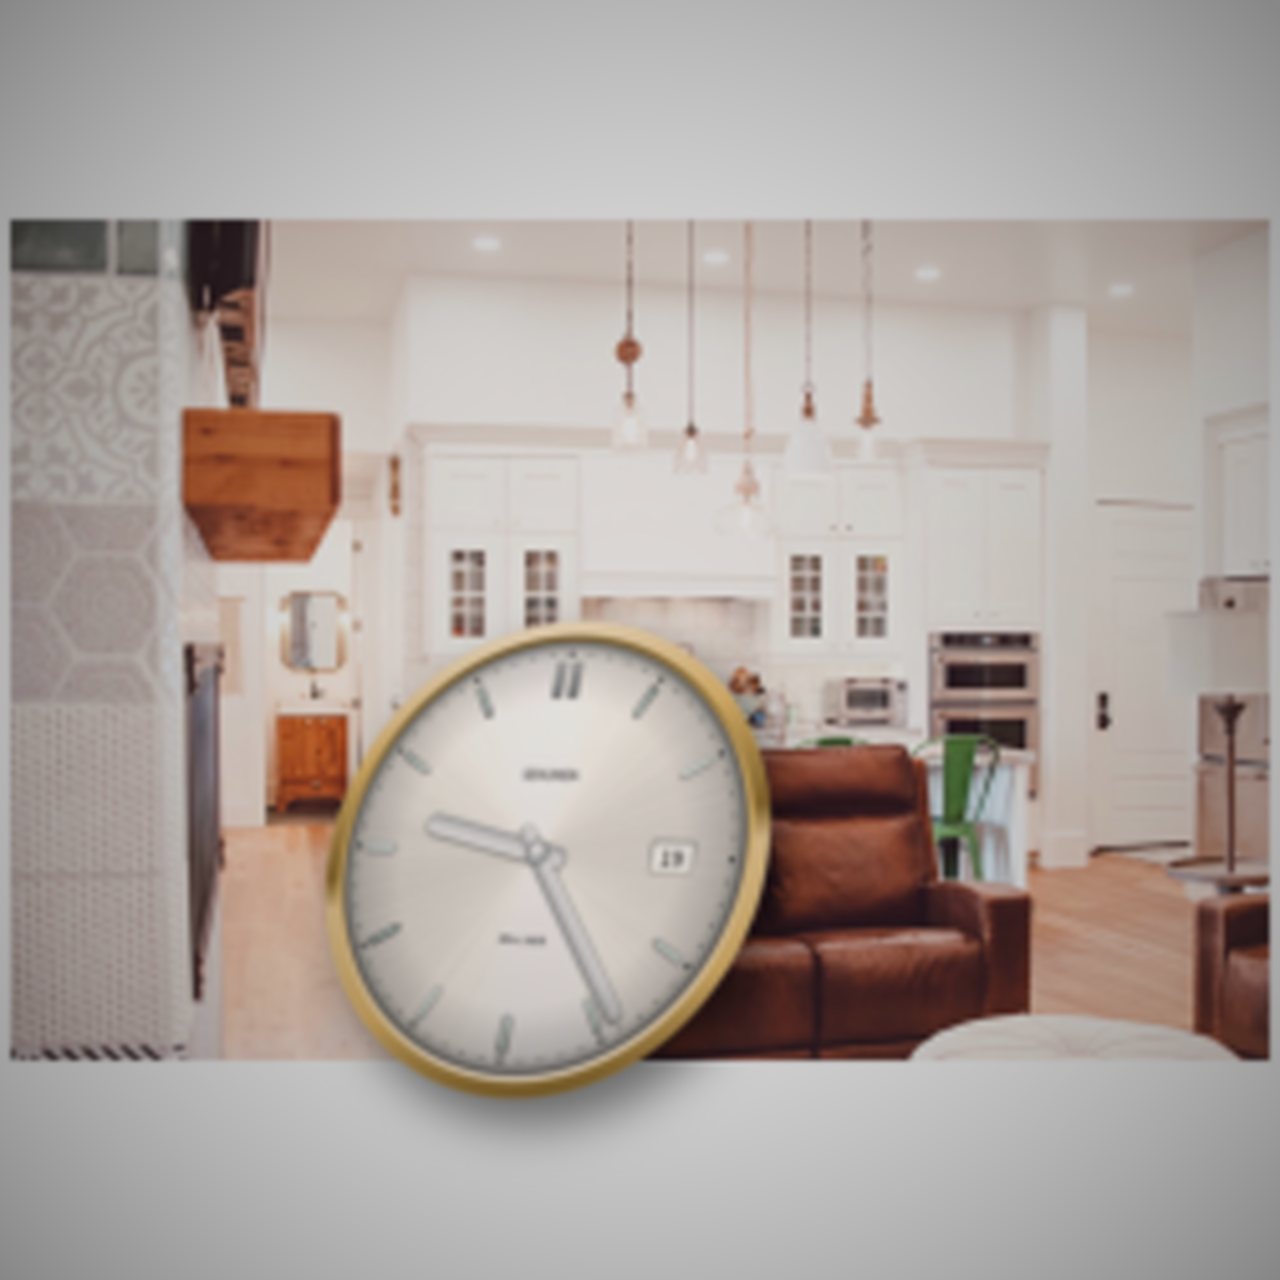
9:24
